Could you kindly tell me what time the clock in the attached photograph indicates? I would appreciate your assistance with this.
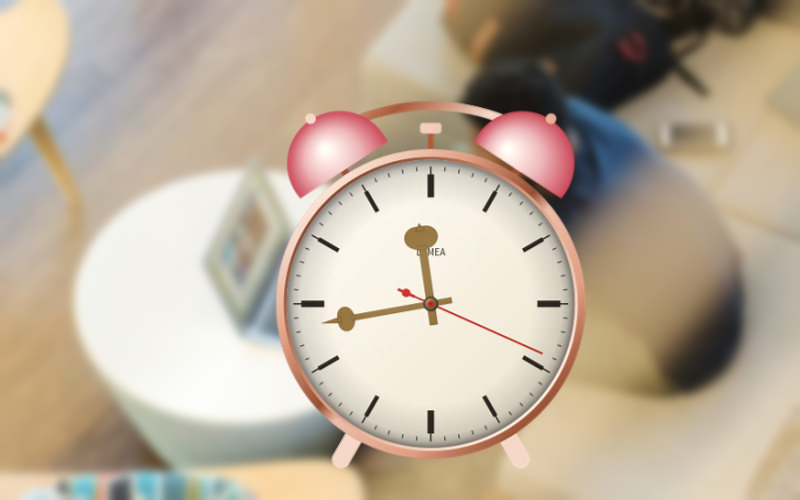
11:43:19
